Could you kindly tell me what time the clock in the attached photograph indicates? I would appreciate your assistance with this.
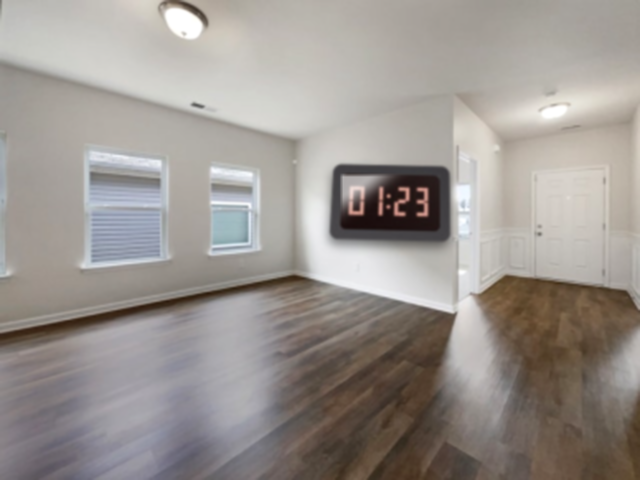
1:23
